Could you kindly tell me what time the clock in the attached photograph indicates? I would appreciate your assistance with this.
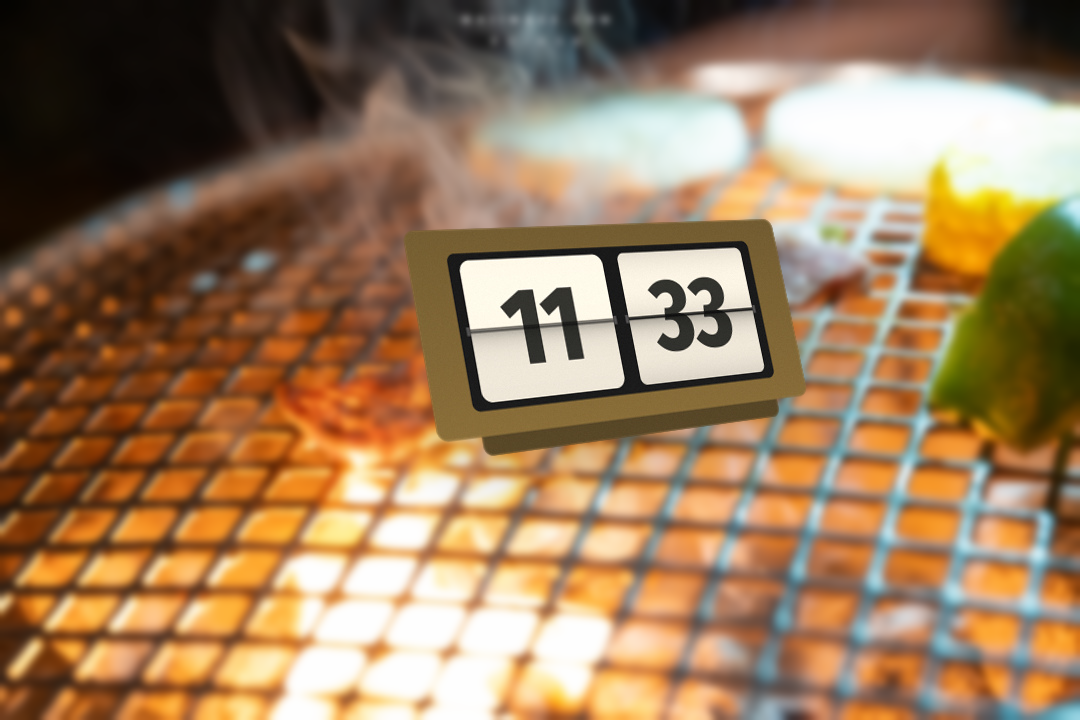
11:33
